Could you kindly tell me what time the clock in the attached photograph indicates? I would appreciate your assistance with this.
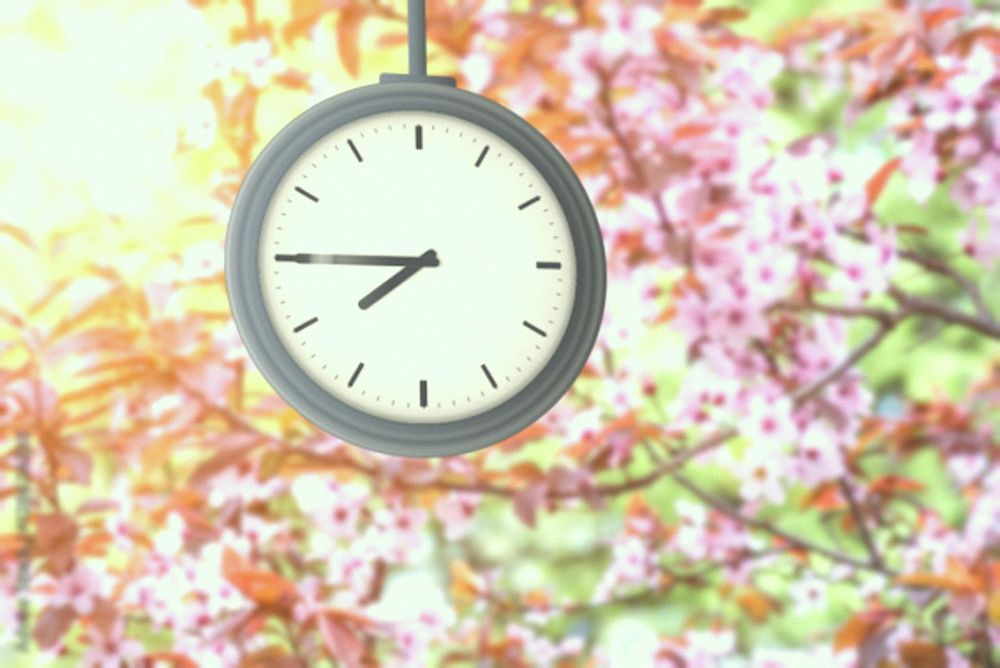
7:45
